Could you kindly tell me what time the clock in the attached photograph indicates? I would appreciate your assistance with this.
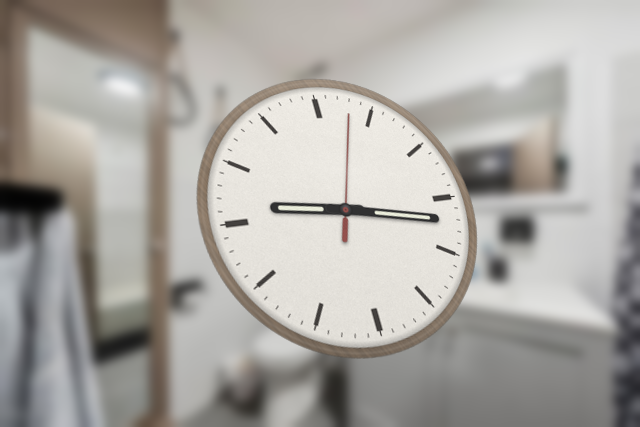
9:17:03
